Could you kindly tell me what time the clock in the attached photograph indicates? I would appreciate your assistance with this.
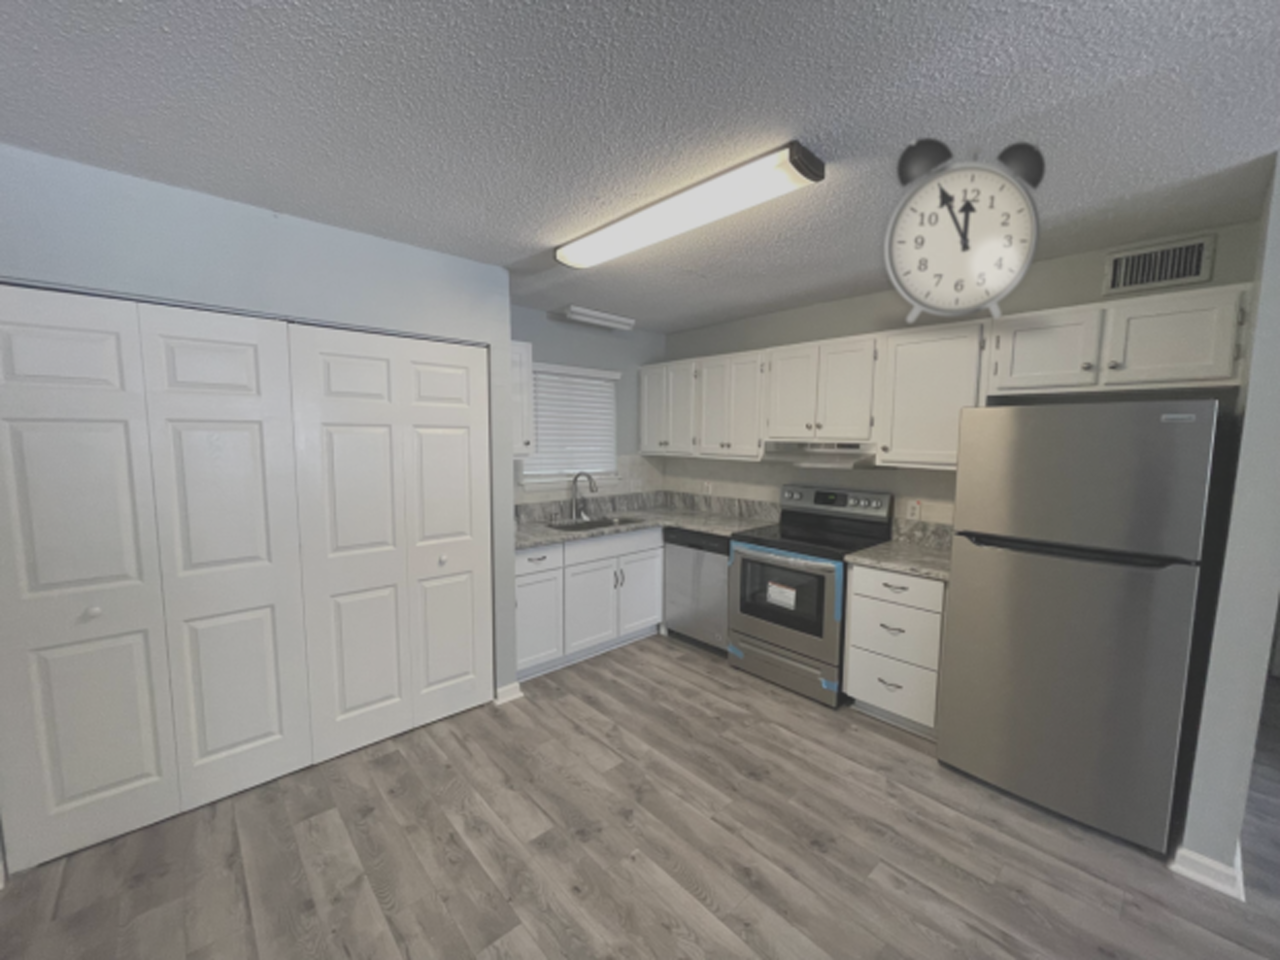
11:55
